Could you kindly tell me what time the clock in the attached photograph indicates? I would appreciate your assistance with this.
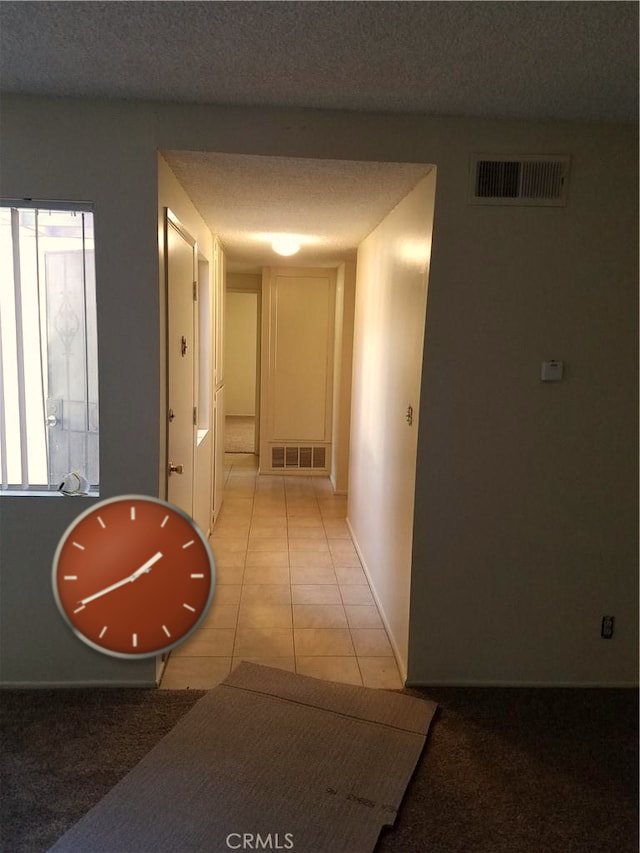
1:40:41
